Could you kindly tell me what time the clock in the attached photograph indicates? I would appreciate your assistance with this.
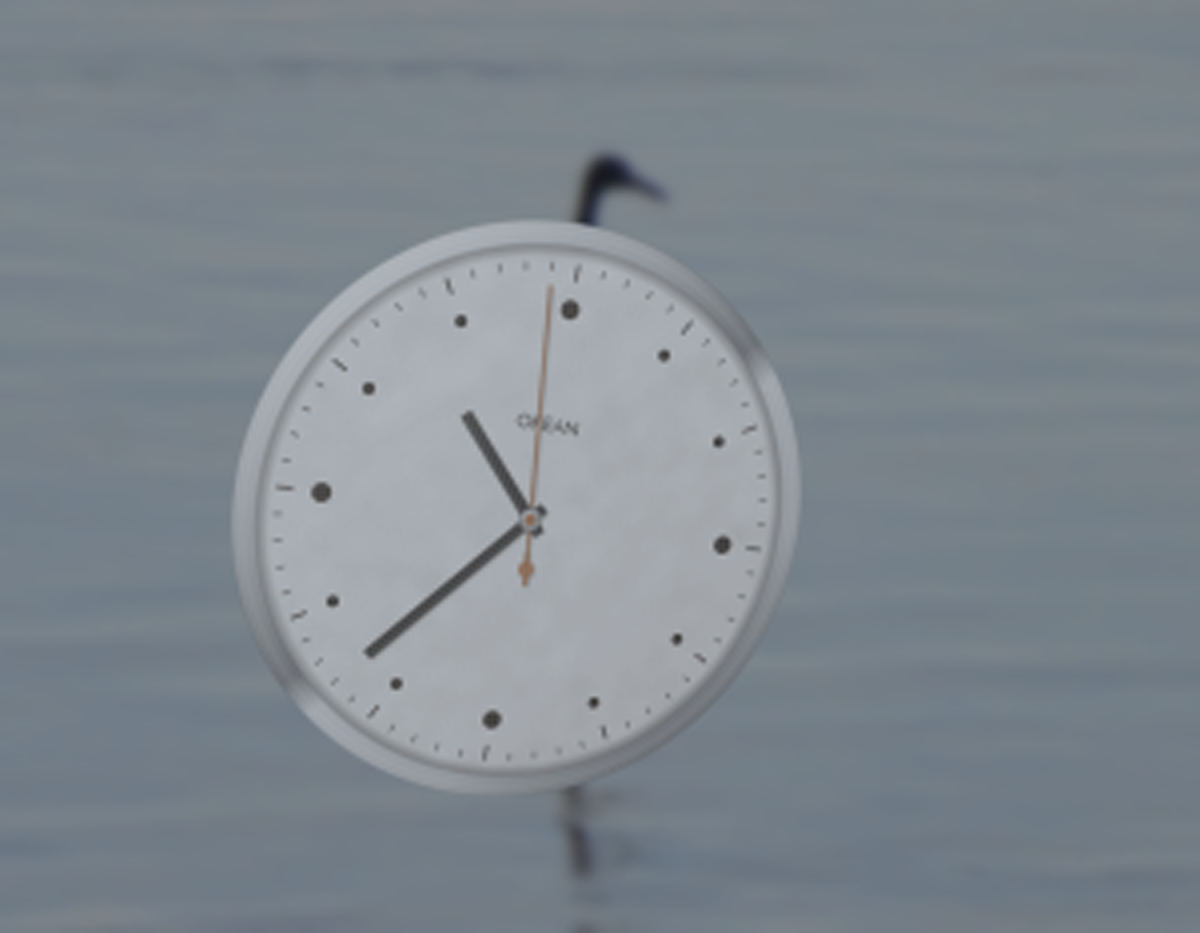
10:36:59
